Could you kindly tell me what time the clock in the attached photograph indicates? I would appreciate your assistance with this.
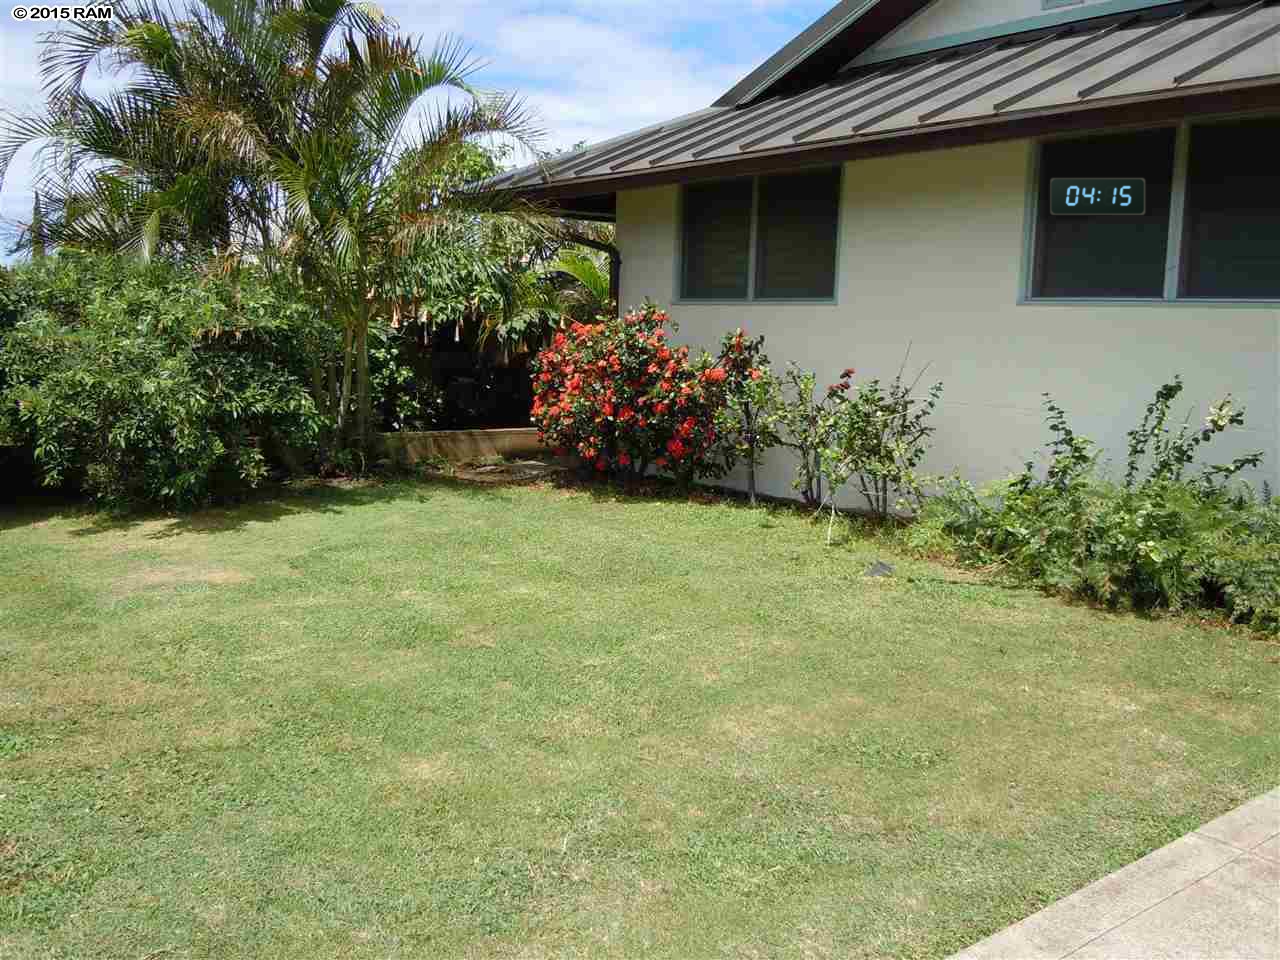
4:15
